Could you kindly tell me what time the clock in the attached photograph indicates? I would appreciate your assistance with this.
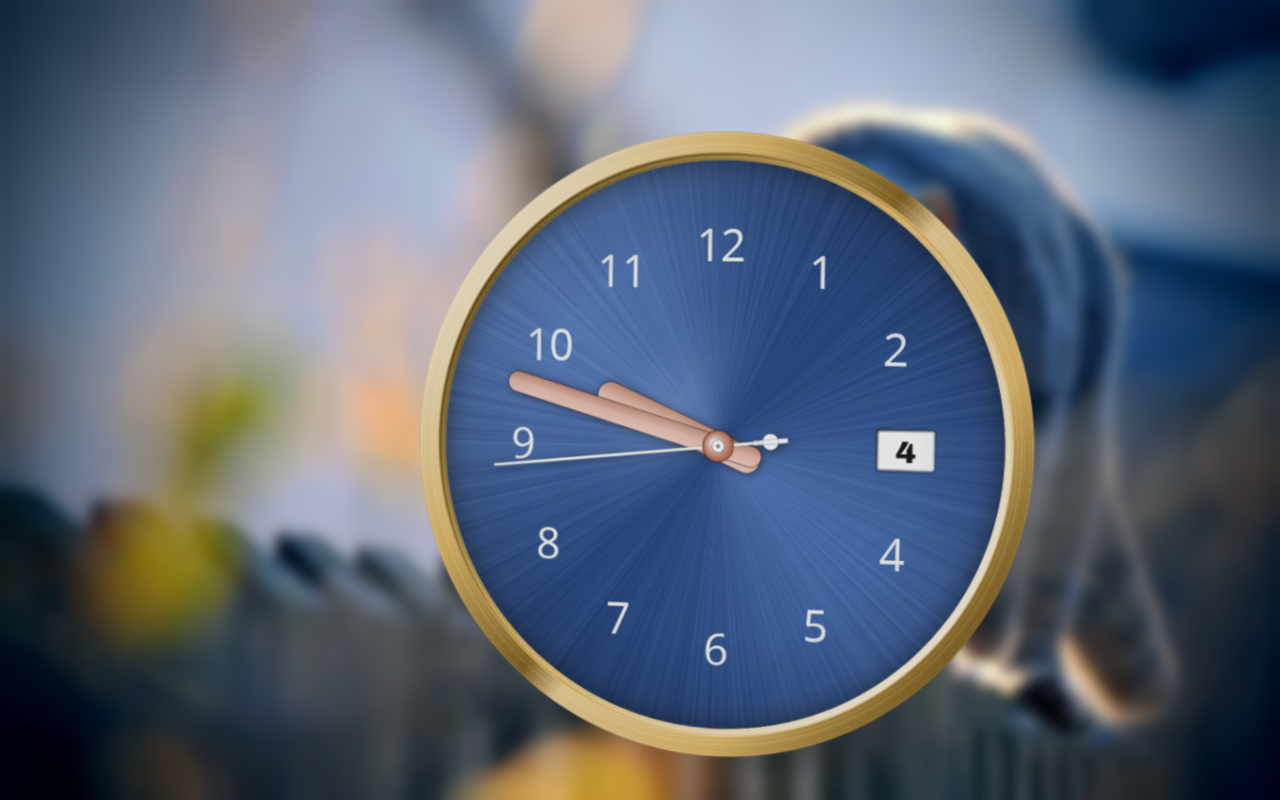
9:47:44
